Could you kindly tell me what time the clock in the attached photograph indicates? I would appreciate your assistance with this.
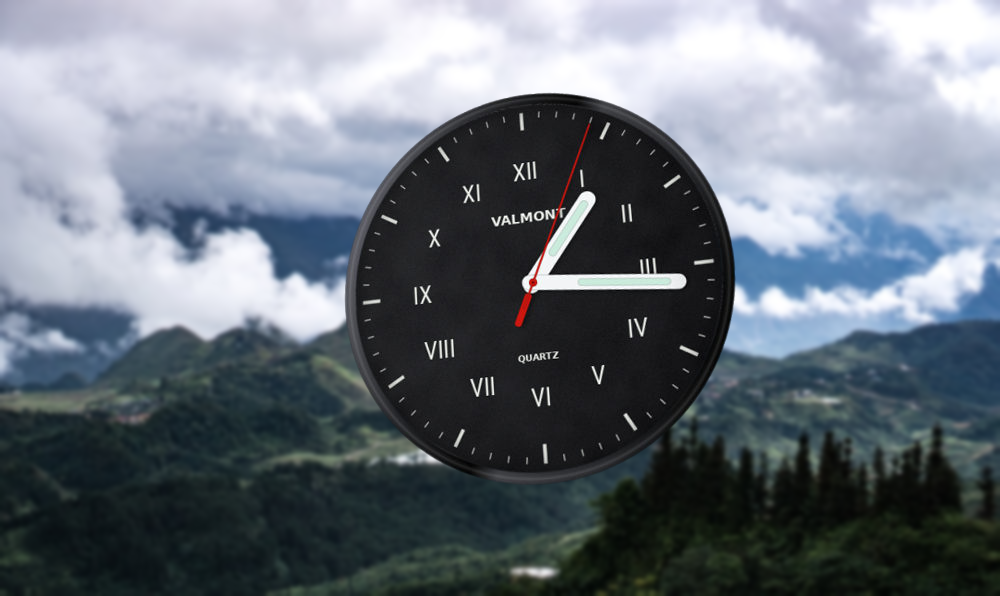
1:16:04
